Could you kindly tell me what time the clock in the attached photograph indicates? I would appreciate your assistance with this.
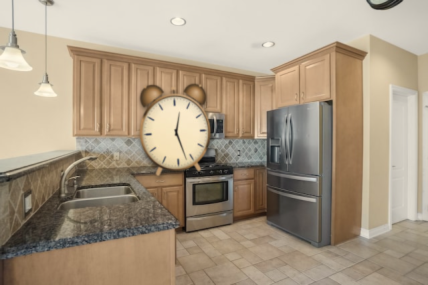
12:27
